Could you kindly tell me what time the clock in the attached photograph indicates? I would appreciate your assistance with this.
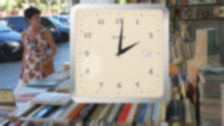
2:01
